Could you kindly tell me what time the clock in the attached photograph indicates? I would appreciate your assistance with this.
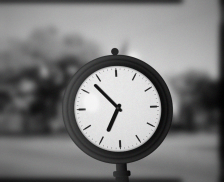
6:53
